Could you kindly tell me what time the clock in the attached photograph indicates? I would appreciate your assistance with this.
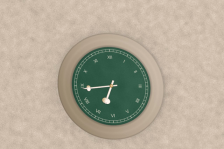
6:44
